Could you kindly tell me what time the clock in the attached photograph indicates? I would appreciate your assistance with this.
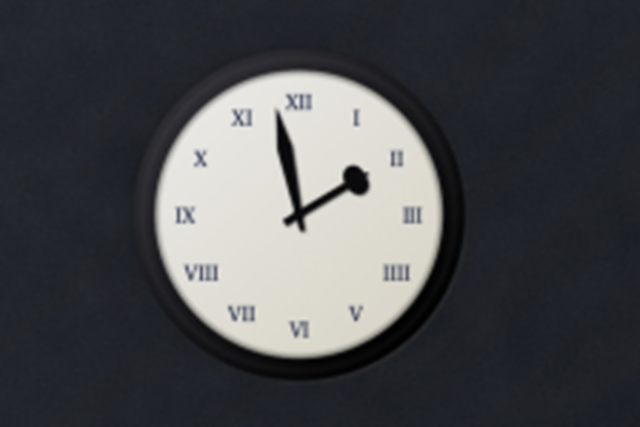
1:58
